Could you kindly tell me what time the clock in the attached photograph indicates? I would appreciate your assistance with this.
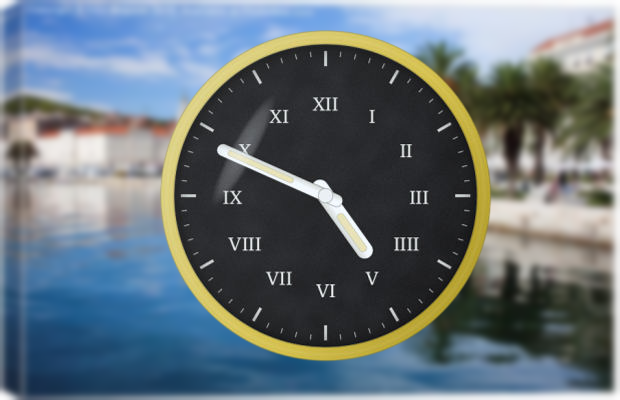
4:49
